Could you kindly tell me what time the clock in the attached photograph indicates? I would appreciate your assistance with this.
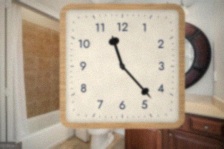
11:23
